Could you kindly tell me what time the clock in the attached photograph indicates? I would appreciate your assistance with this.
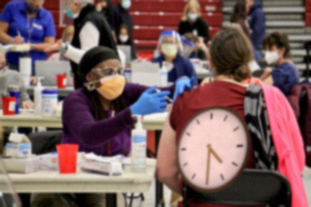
4:30
